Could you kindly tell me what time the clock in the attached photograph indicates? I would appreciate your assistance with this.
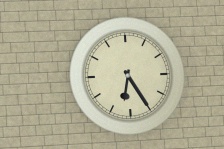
6:25
